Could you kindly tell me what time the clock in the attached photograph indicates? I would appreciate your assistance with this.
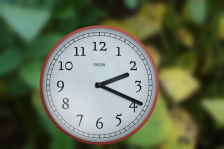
2:19
